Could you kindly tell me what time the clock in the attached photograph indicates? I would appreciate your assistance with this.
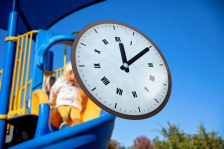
12:10
